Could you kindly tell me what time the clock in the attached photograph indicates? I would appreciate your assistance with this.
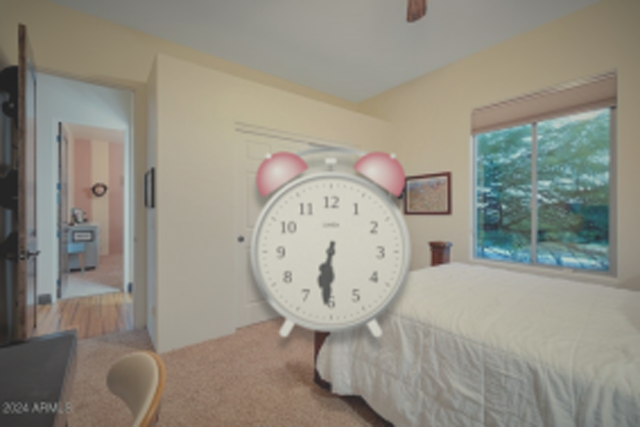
6:31
